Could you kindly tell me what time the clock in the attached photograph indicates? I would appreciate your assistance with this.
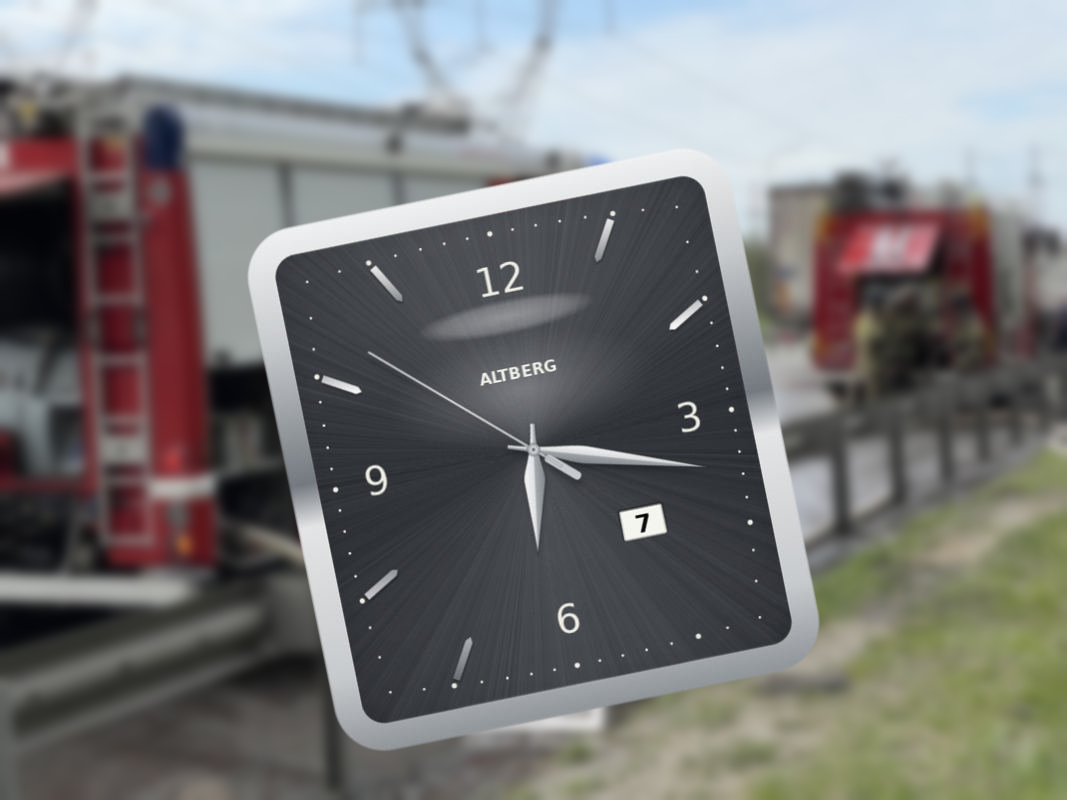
6:17:52
